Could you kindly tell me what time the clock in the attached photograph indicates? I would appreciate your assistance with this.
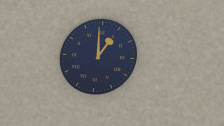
12:59
